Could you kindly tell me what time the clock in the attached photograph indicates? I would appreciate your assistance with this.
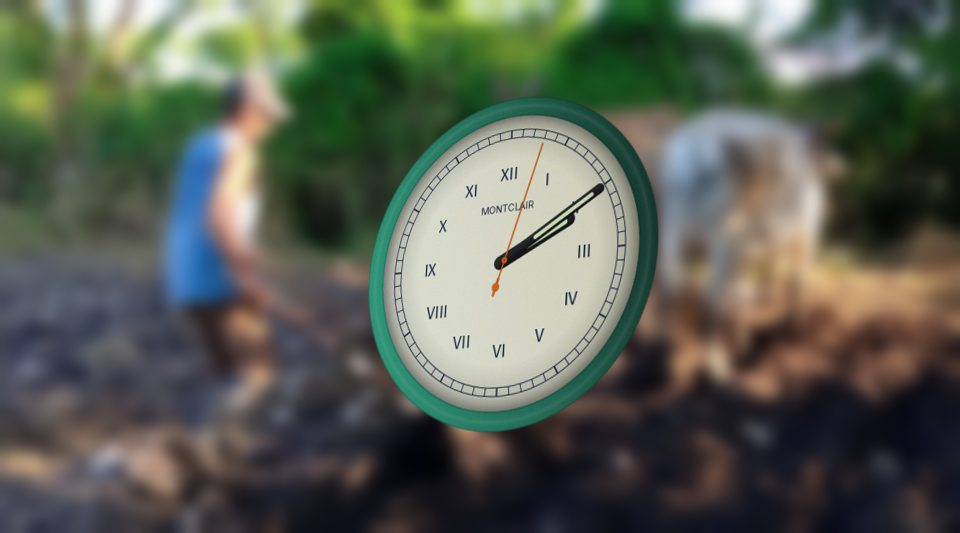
2:10:03
